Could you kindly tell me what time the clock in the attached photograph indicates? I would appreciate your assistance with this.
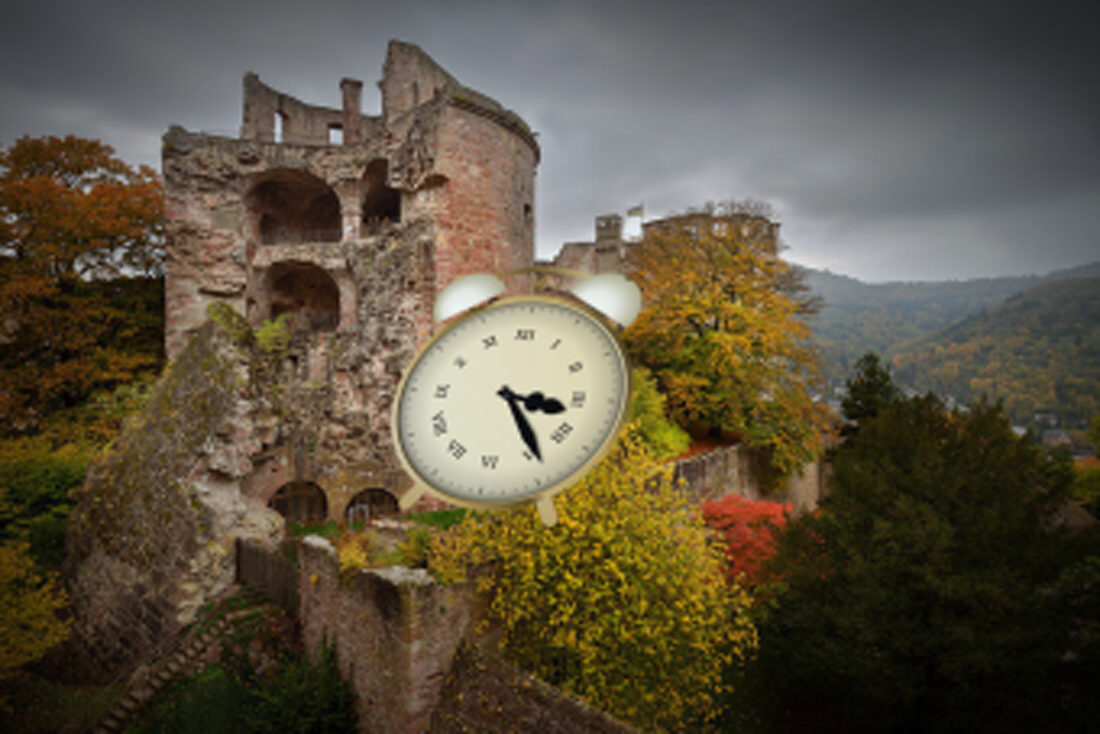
3:24
